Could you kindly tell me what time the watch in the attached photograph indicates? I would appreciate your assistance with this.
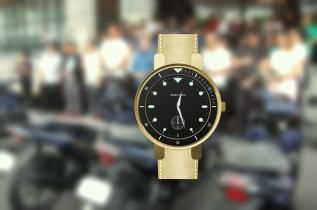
12:27
